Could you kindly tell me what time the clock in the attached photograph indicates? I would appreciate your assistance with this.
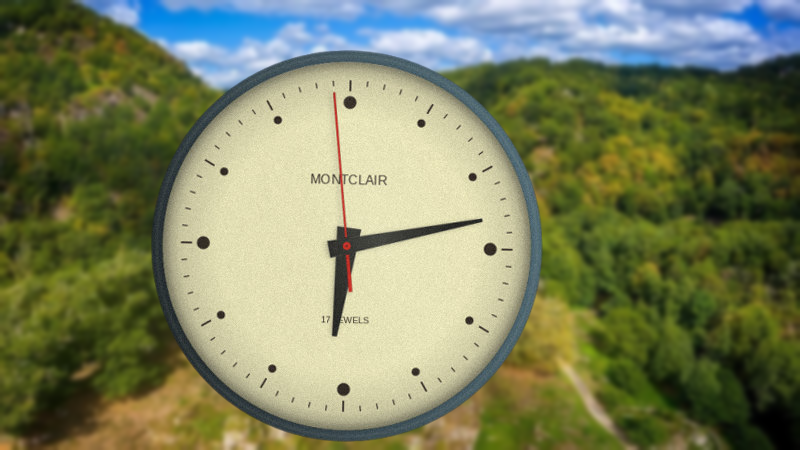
6:12:59
